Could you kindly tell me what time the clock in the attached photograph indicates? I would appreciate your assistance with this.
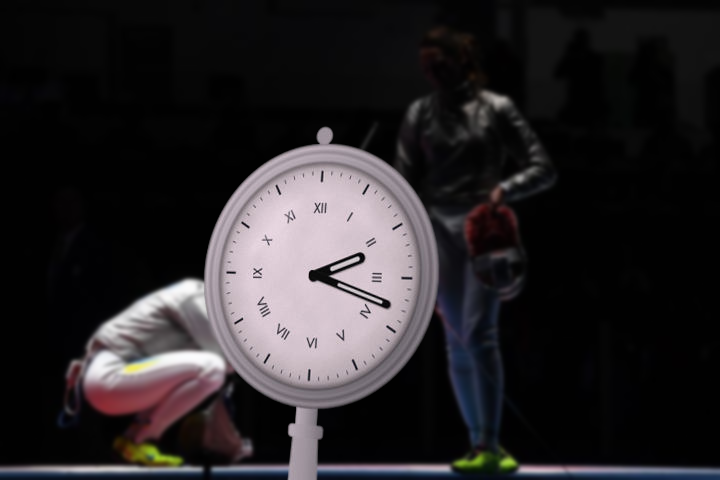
2:18
